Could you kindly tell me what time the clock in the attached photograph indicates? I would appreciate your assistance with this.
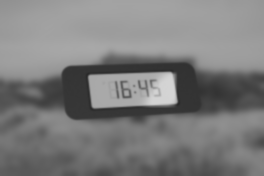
16:45
